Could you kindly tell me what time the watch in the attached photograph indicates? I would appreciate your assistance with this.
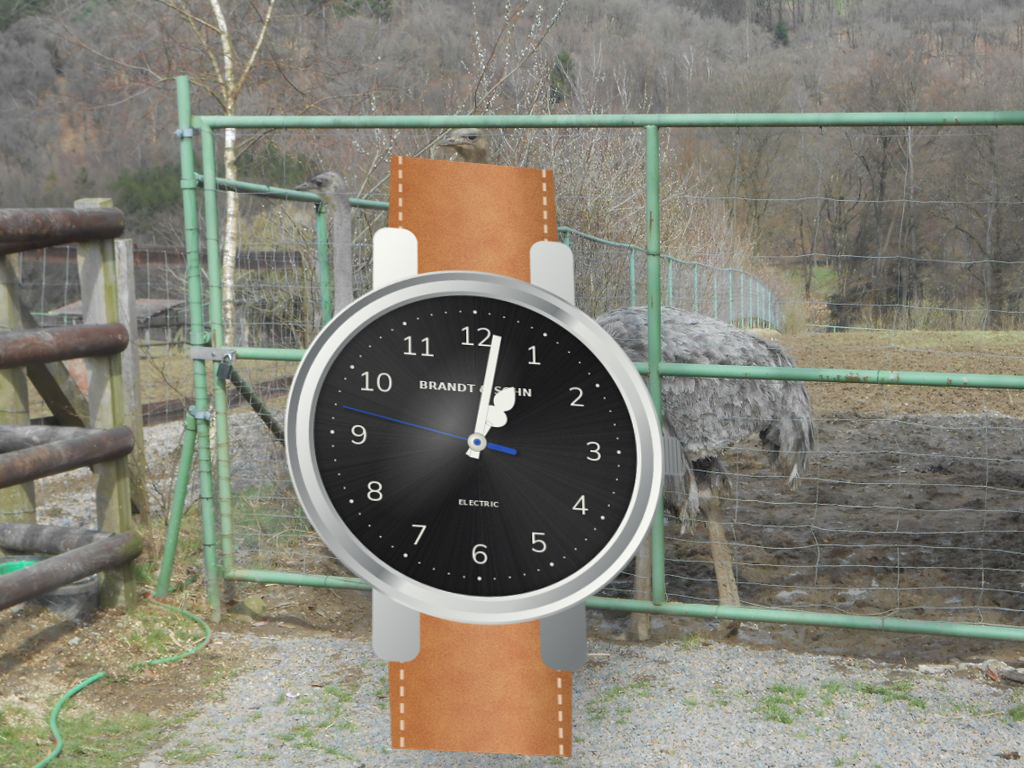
1:01:47
